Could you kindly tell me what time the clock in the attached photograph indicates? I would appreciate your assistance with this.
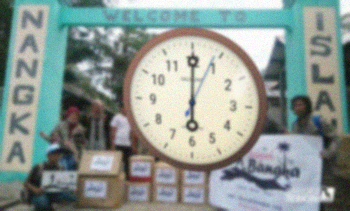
6:00:04
